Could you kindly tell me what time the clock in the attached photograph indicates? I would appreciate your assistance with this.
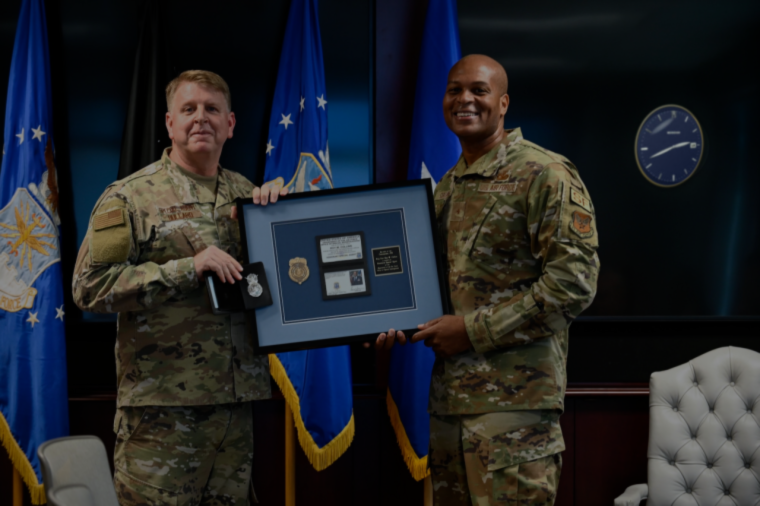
2:42
